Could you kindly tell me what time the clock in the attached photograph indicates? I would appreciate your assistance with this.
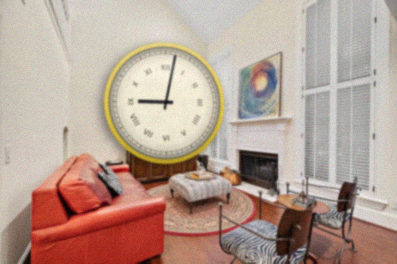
9:02
